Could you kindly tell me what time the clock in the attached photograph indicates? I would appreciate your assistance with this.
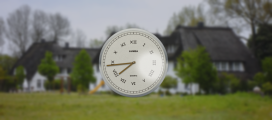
7:44
